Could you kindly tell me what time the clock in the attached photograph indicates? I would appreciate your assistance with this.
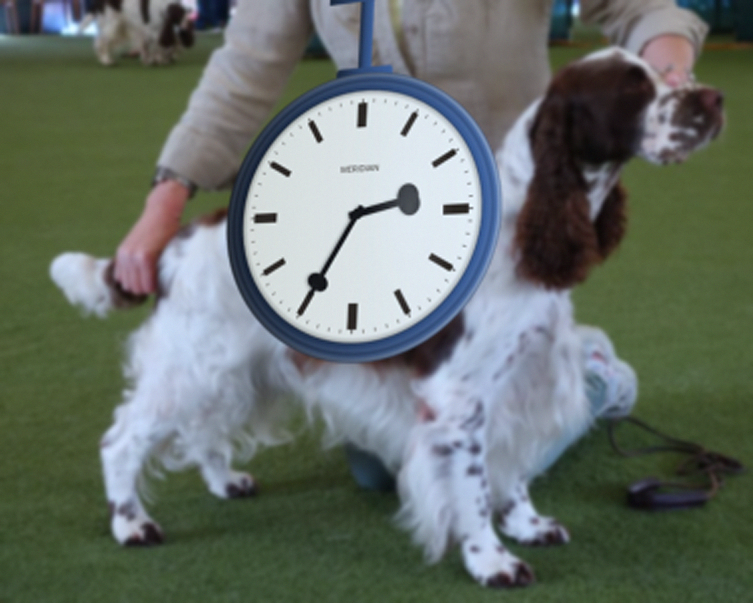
2:35
